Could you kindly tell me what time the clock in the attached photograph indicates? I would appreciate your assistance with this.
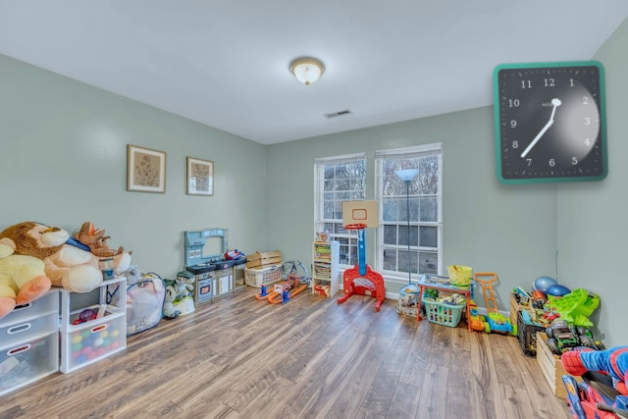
12:37
